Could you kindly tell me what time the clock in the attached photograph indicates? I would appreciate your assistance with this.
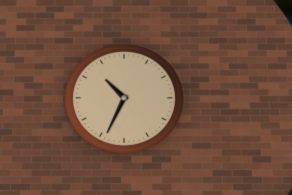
10:34
